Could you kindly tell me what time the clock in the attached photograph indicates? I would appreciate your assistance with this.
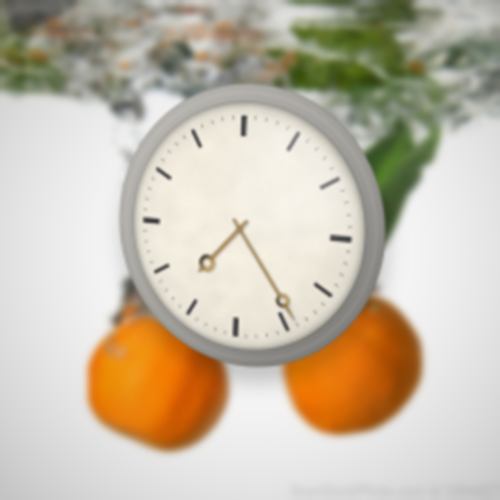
7:24
